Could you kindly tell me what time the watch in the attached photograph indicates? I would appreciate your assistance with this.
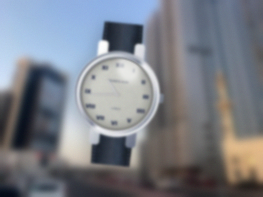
10:44
